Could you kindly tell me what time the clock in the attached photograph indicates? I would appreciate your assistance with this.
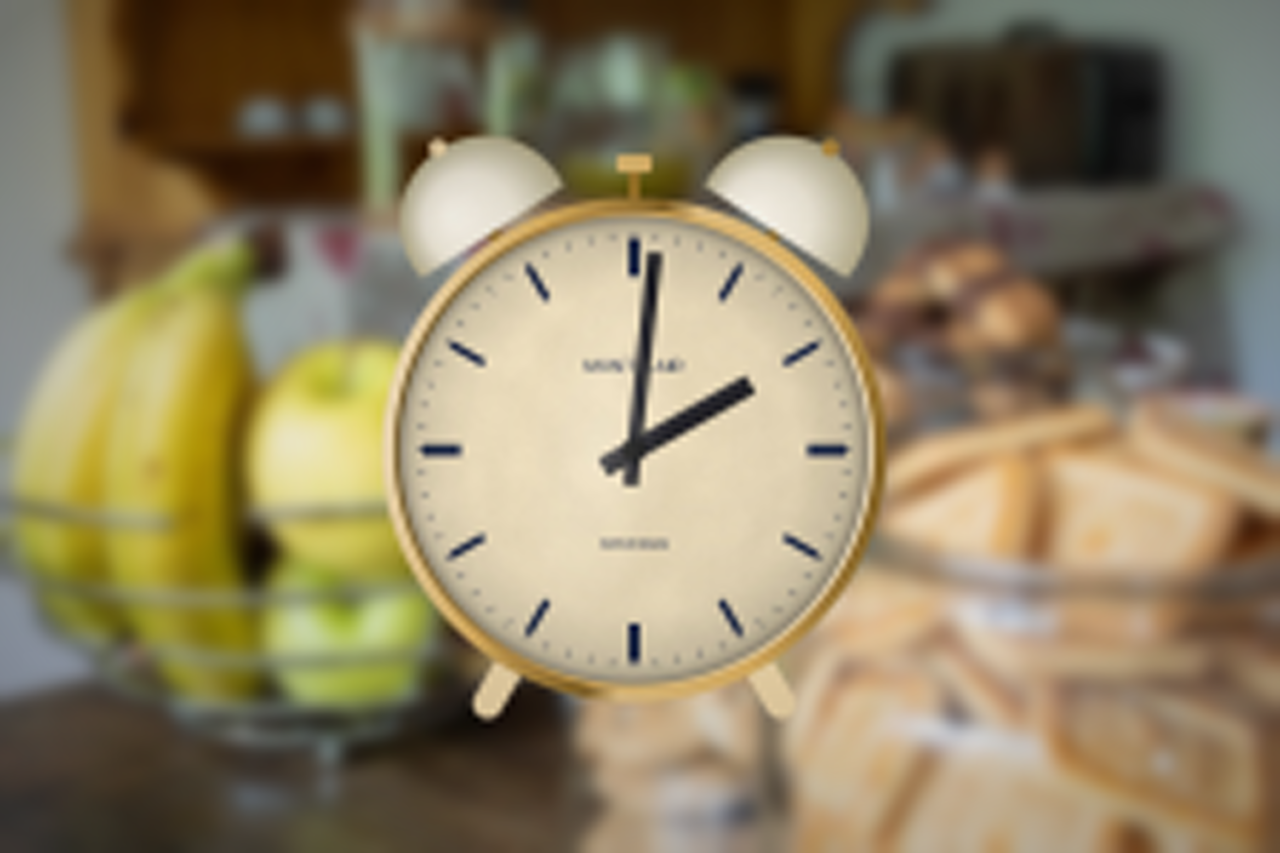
2:01
